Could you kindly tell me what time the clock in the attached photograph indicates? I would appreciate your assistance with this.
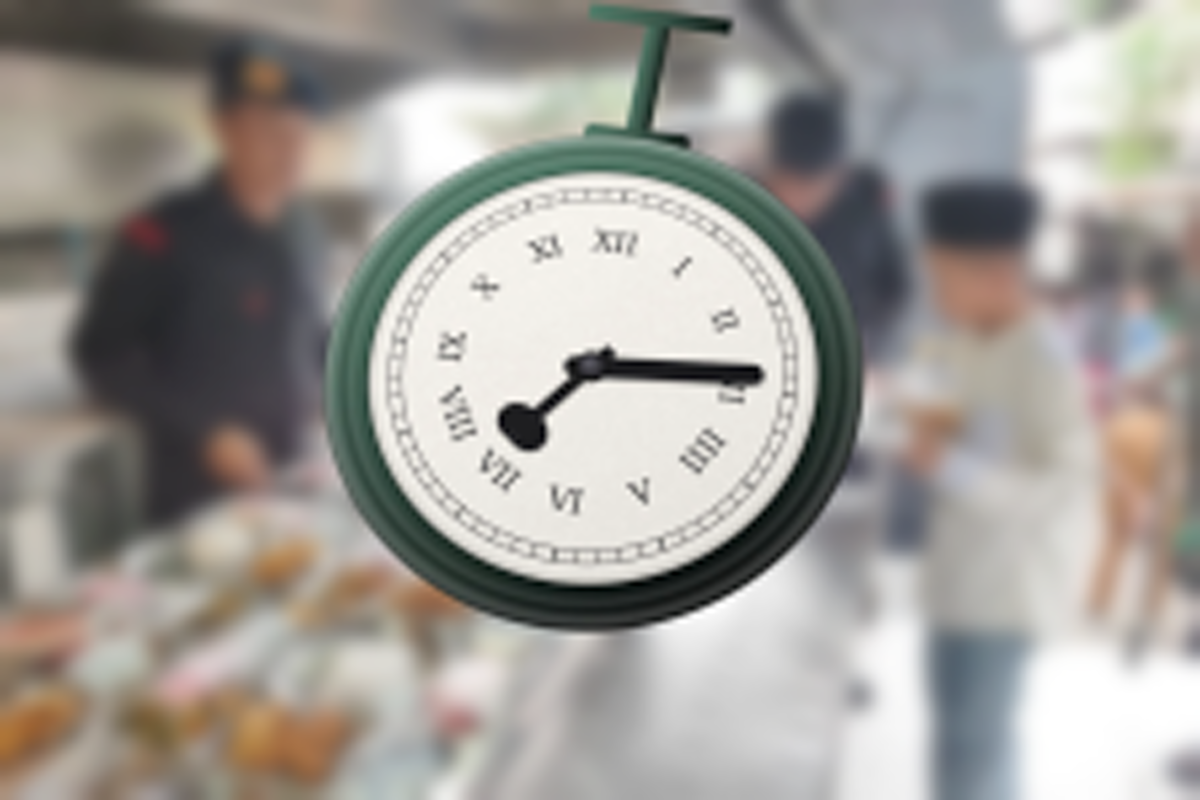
7:14
